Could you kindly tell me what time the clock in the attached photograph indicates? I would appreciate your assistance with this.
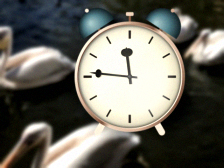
11:46
